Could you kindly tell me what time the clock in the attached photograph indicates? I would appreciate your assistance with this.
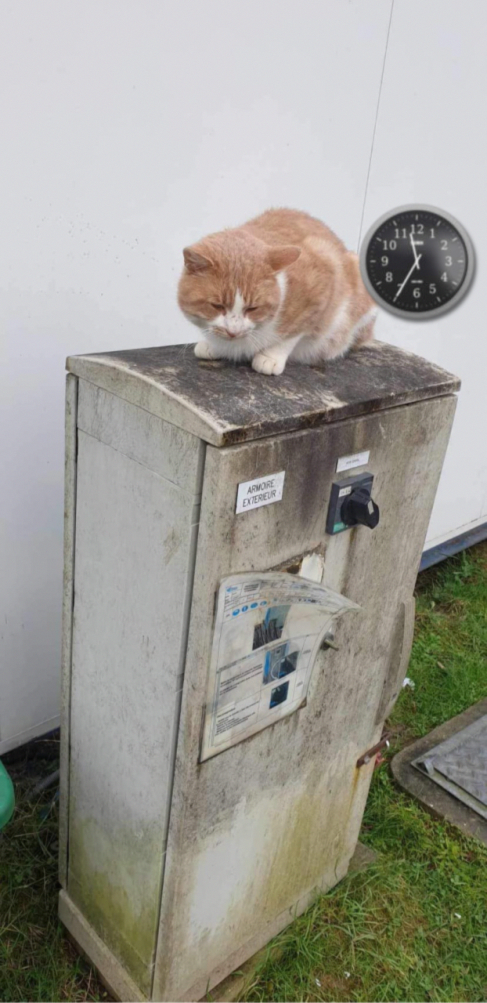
11:35
